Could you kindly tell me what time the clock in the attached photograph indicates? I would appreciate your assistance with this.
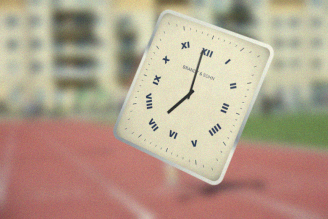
6:59
